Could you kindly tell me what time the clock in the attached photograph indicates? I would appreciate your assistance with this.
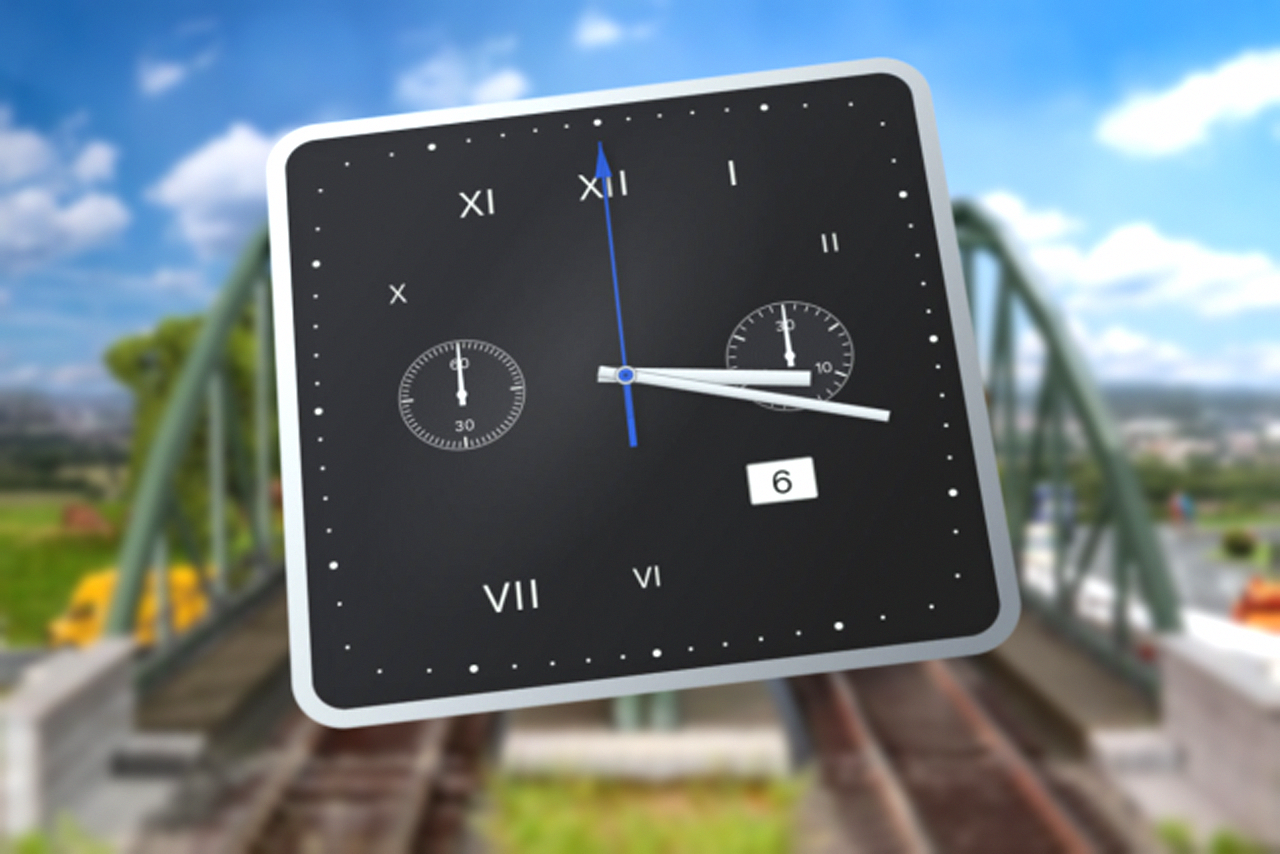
3:18
